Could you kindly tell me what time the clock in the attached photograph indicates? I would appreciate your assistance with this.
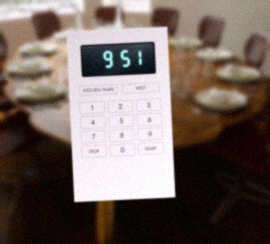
9:51
